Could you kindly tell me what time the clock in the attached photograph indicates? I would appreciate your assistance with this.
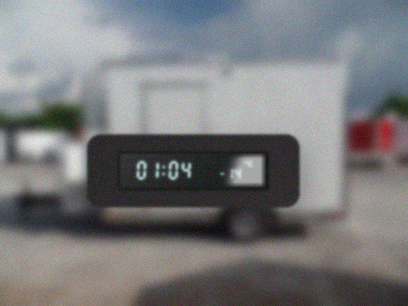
1:04
